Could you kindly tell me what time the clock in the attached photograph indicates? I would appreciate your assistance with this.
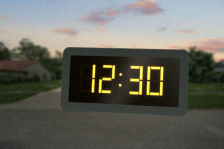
12:30
